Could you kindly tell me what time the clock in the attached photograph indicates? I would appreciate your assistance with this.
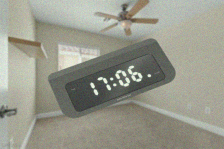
17:06
